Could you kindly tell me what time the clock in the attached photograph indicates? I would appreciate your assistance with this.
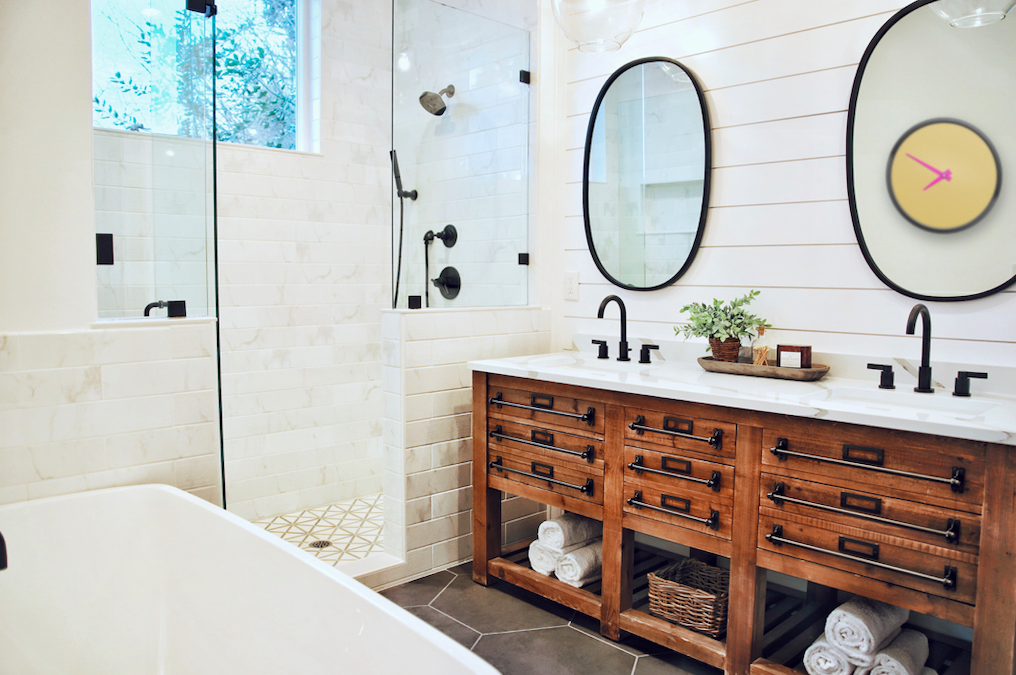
7:50
